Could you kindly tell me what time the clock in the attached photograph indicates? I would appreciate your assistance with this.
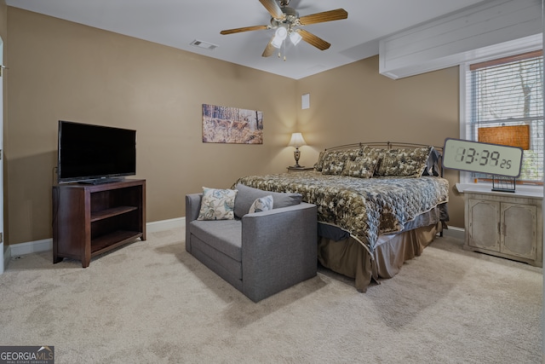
13:39:25
